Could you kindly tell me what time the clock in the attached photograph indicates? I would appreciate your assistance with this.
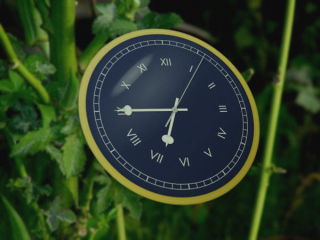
6:45:06
